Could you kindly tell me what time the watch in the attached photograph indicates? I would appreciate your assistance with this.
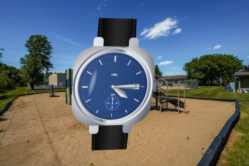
4:15
